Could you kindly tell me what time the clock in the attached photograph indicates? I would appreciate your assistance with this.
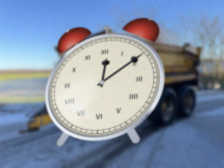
12:09
